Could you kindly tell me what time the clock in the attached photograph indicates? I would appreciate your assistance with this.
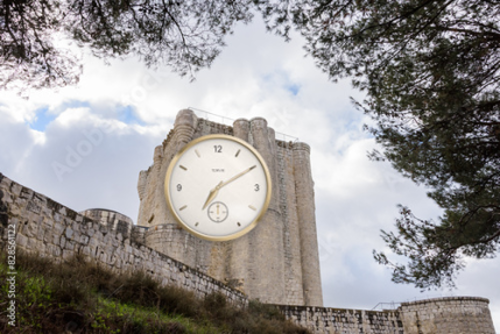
7:10
